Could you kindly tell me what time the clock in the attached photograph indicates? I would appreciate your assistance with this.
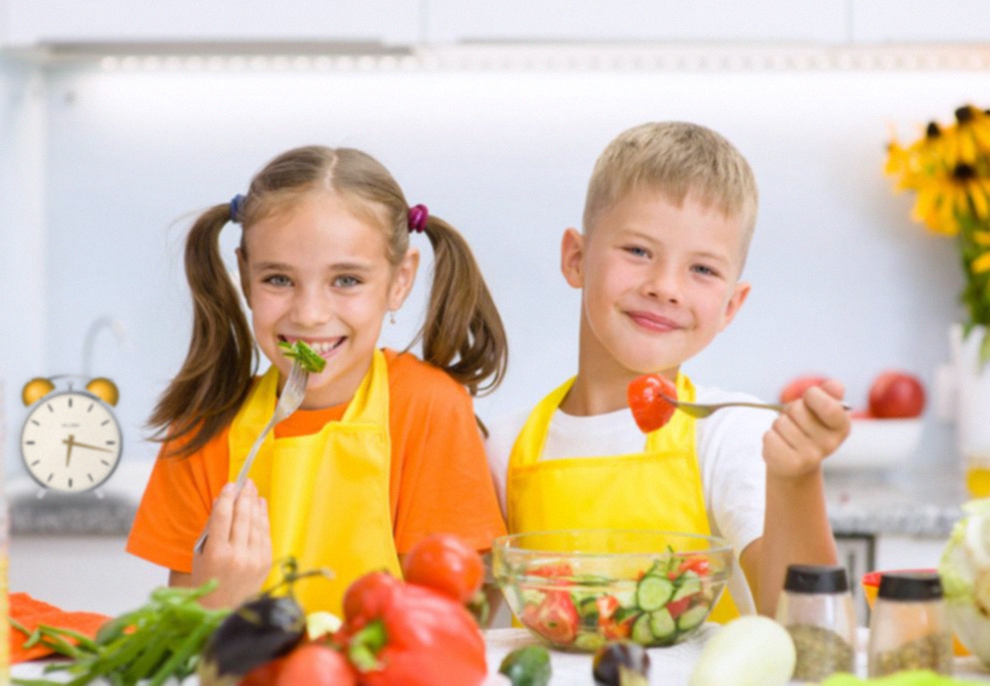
6:17
